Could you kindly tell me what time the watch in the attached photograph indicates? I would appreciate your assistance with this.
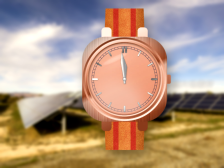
11:59
